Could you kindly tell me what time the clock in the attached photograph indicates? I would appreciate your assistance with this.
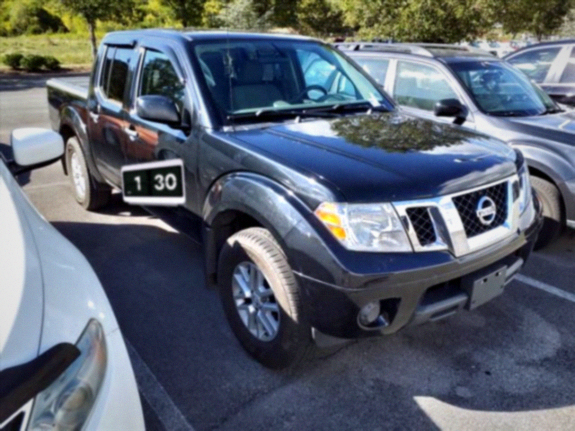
1:30
